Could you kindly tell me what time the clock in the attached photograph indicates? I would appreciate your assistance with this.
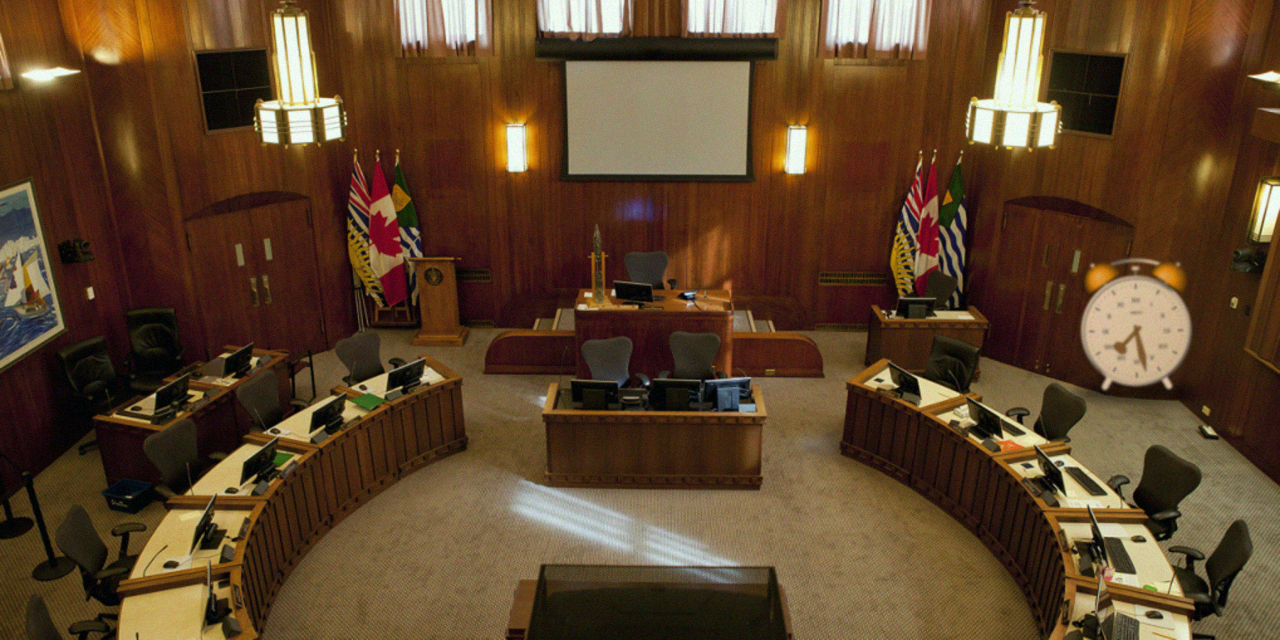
7:28
